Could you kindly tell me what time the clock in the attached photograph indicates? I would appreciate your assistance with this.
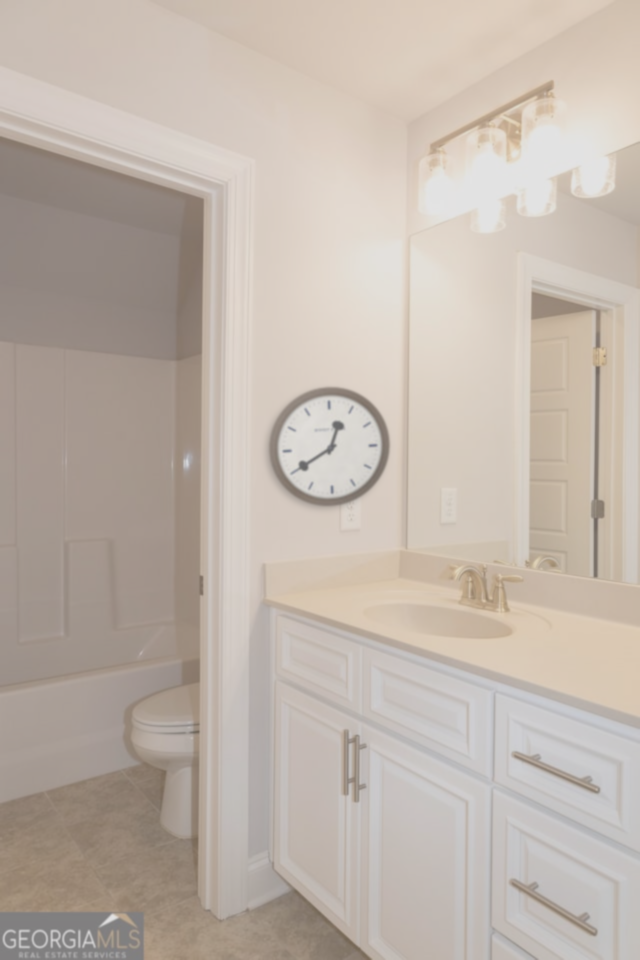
12:40
